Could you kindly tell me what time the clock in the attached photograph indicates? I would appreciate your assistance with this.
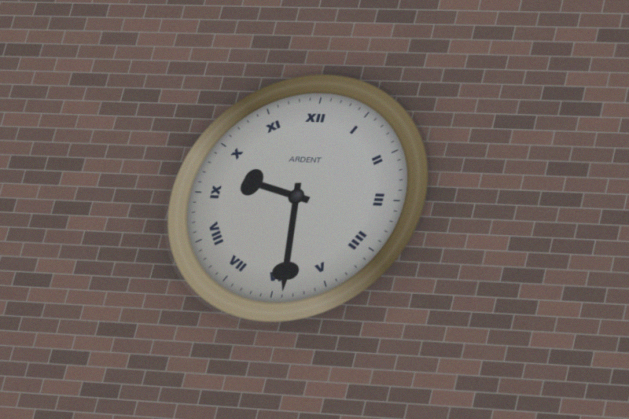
9:29
